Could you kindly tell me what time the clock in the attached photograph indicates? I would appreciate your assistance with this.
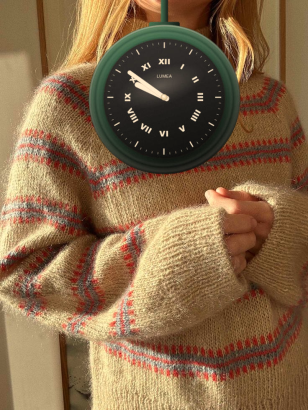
9:51
